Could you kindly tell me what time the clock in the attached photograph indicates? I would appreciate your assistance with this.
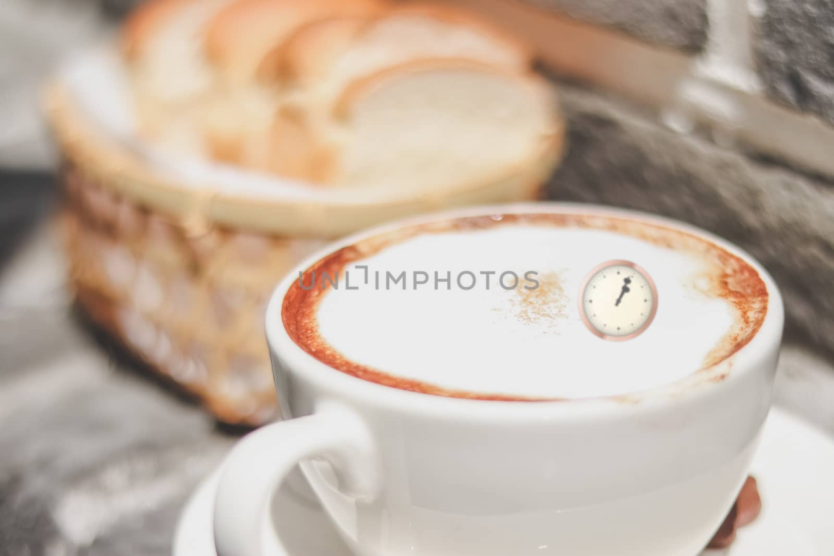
1:04
